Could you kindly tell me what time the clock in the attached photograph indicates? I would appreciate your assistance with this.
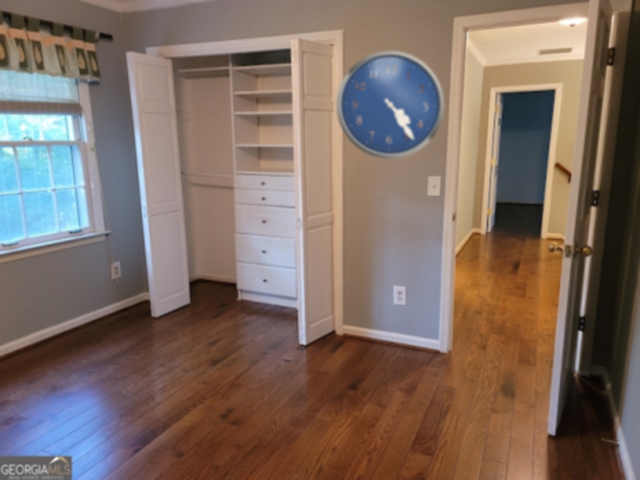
4:24
